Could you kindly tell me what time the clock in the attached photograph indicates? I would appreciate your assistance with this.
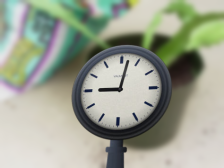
9:02
